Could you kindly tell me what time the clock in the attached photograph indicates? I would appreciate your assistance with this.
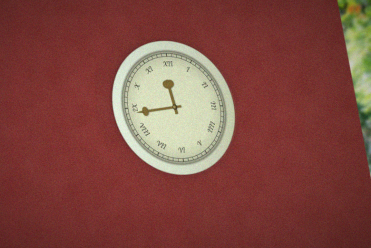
11:44
